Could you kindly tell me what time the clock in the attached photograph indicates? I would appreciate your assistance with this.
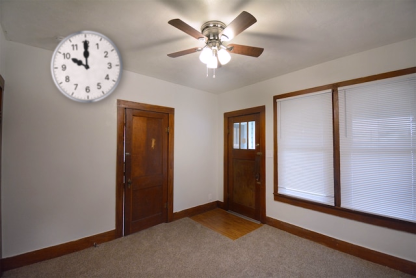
10:00
